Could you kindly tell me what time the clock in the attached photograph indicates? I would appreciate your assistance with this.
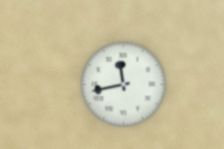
11:43
